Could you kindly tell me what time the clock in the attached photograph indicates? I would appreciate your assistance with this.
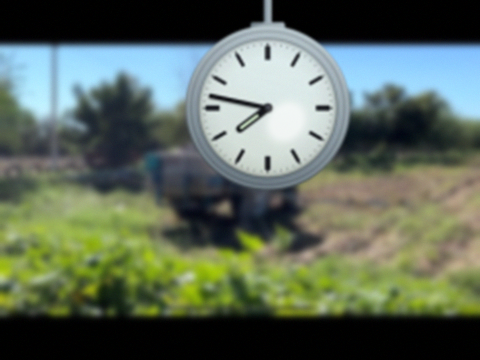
7:47
